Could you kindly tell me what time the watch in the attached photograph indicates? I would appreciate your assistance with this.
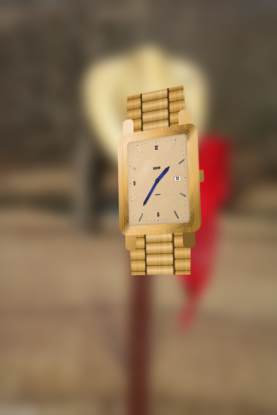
1:36
